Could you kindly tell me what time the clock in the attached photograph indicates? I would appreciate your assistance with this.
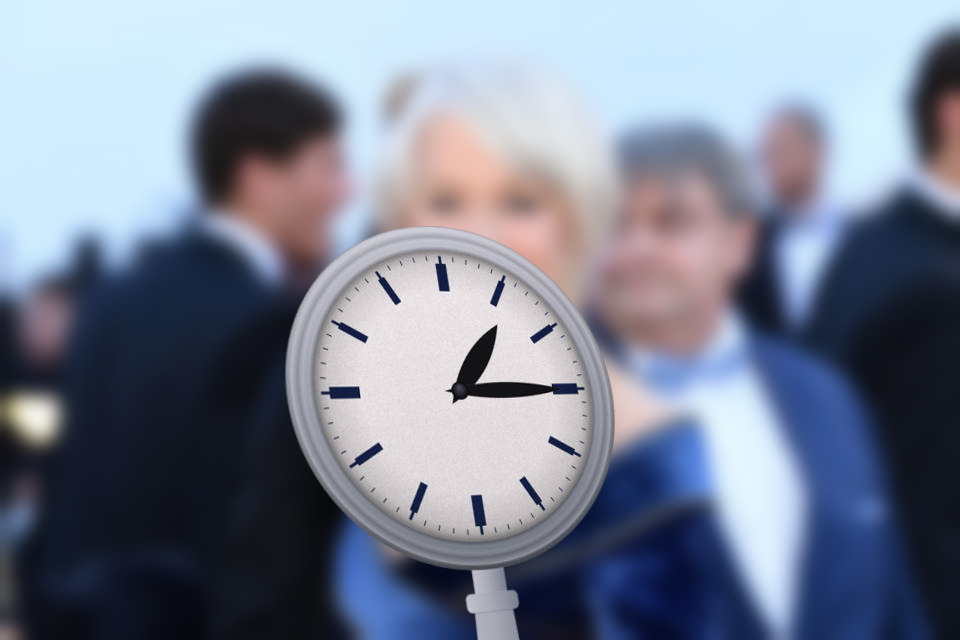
1:15
